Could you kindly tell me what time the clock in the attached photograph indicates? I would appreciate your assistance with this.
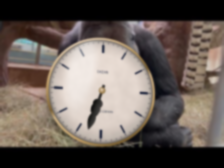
6:33
